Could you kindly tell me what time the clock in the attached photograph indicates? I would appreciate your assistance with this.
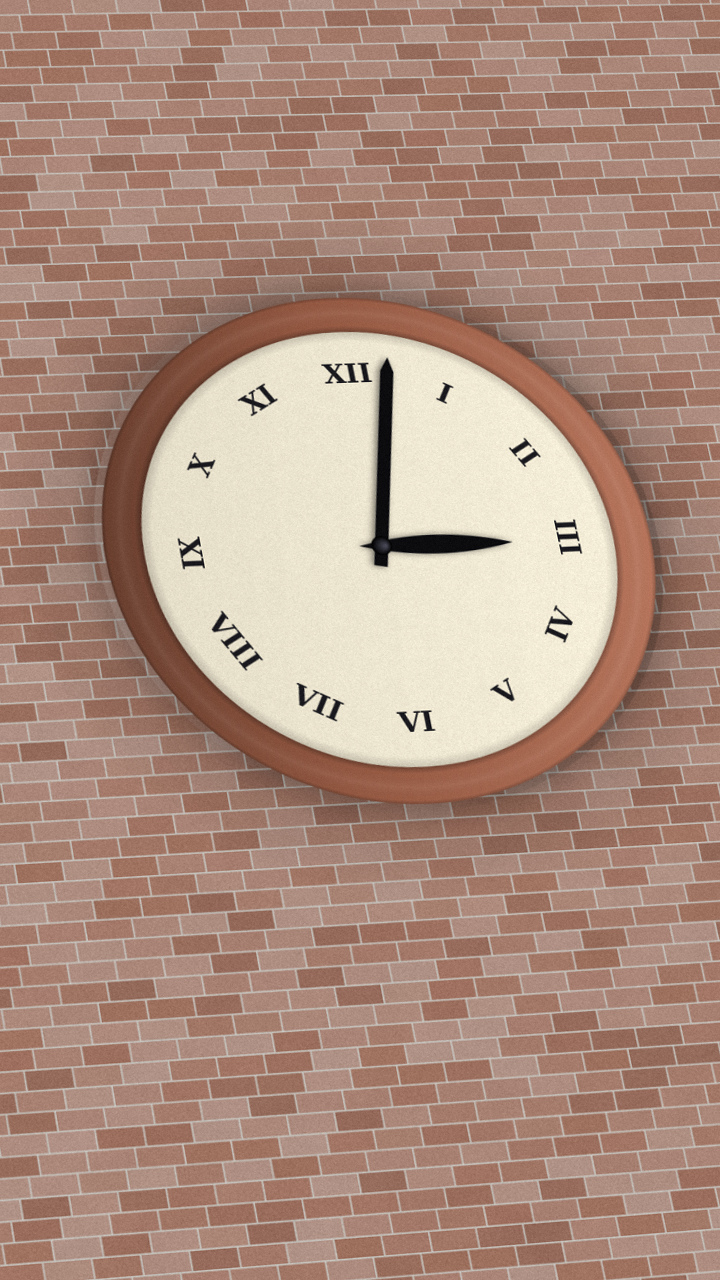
3:02
